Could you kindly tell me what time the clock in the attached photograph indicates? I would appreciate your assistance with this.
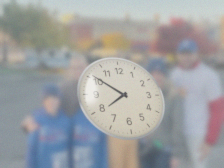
7:51
